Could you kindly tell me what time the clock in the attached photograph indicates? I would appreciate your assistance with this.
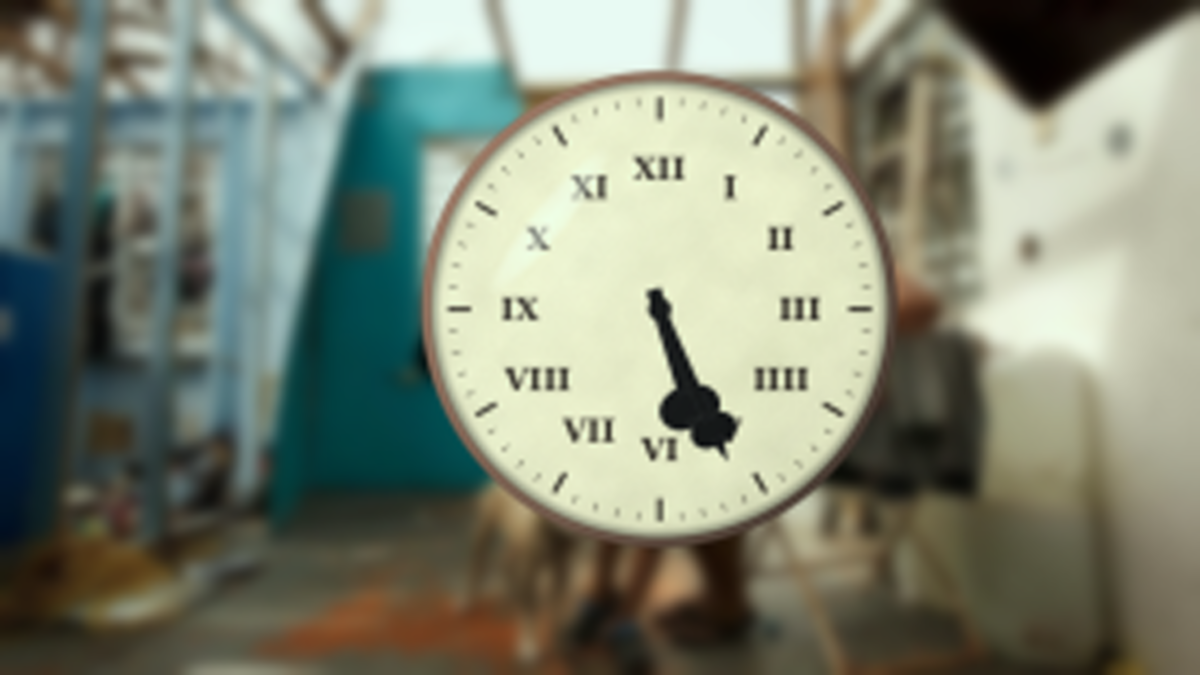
5:26
